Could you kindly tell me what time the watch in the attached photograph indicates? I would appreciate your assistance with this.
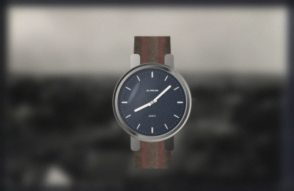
8:08
